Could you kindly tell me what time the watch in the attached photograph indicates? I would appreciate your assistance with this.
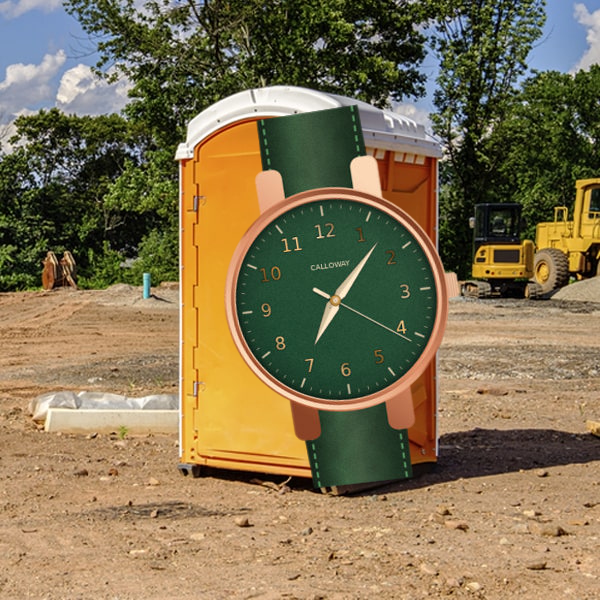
7:07:21
